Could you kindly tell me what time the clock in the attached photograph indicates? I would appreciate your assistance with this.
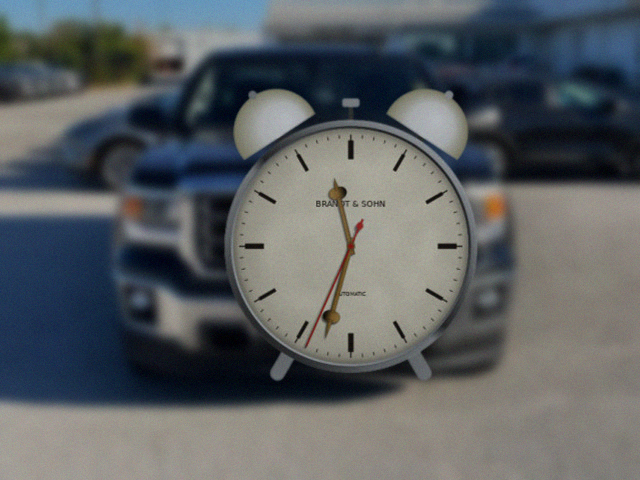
11:32:34
